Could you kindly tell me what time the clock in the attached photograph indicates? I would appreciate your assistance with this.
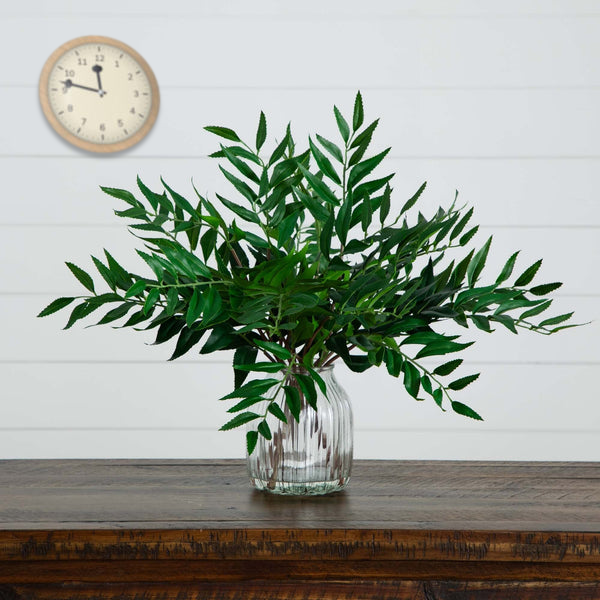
11:47
